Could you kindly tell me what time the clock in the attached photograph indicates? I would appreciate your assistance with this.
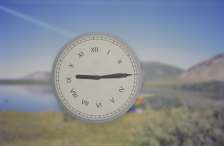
9:15
